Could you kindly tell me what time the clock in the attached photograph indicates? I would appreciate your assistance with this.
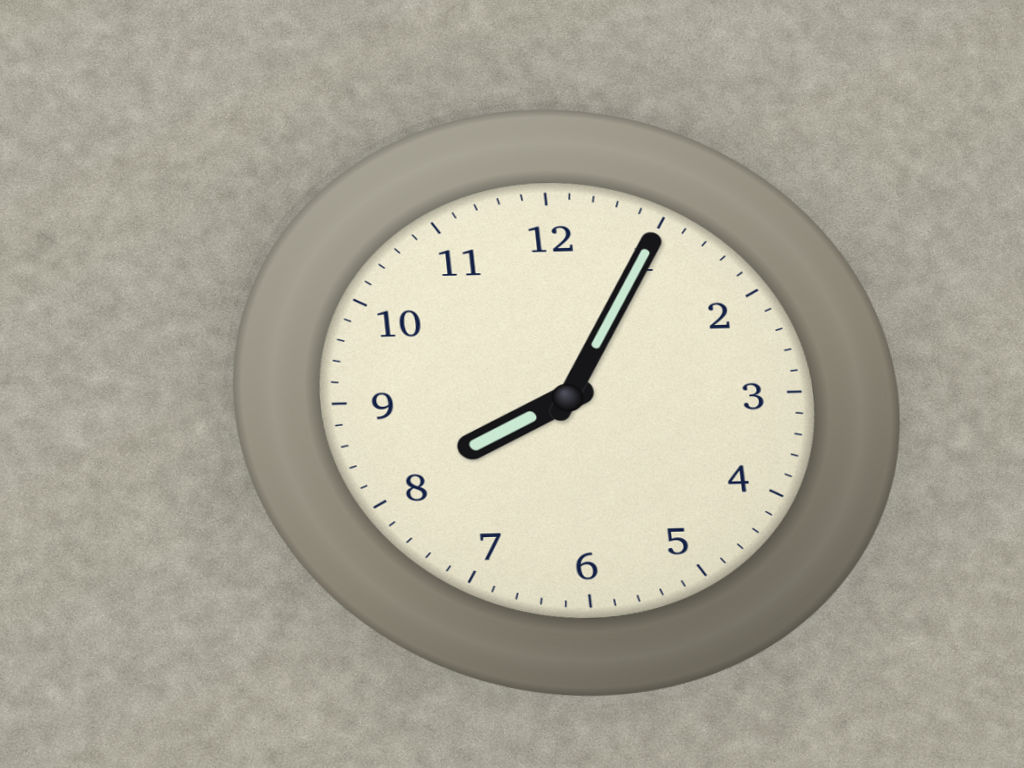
8:05
